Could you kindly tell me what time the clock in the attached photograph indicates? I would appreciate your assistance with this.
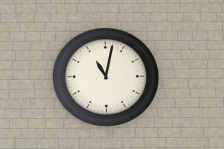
11:02
